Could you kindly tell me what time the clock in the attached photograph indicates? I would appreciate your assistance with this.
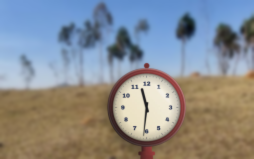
11:31
